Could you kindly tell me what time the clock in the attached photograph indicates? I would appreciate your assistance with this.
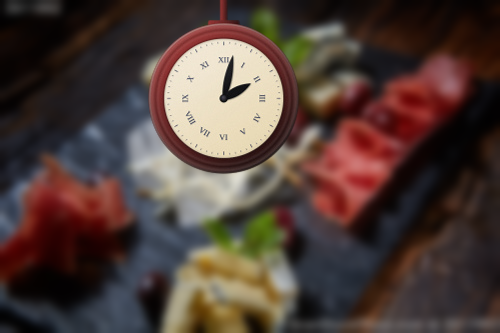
2:02
